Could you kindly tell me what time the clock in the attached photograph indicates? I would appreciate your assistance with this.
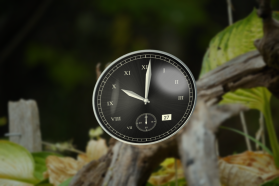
10:01
